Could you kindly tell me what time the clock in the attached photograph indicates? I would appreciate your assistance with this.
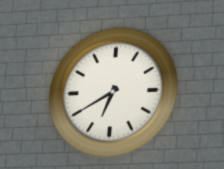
6:40
